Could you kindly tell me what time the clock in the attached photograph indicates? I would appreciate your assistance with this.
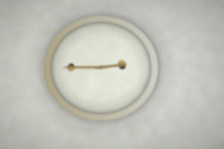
2:45
